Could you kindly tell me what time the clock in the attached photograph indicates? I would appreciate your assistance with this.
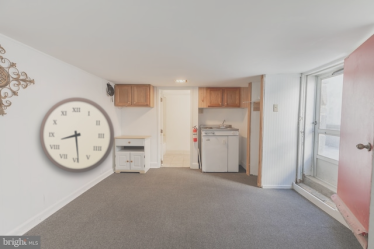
8:29
